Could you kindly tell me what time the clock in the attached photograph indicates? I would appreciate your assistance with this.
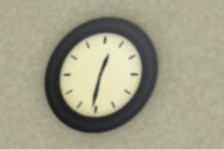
12:31
